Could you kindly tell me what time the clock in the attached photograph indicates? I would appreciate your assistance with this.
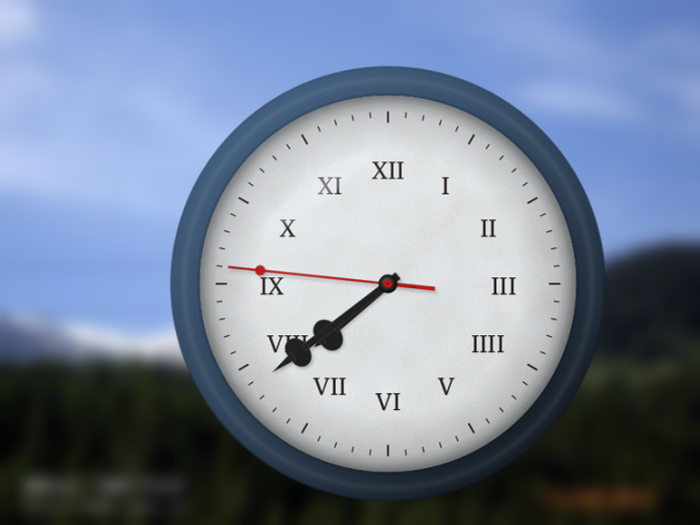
7:38:46
